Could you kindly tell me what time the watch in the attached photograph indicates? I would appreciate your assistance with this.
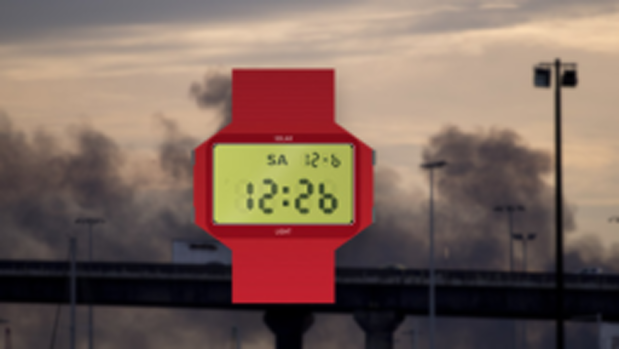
12:26
